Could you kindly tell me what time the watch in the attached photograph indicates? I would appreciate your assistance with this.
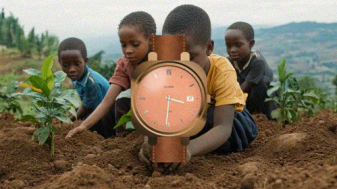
3:31
